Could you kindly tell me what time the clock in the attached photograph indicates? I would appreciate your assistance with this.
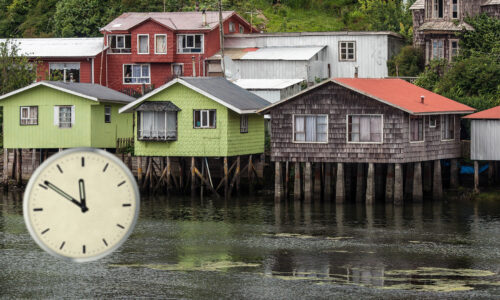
11:51
